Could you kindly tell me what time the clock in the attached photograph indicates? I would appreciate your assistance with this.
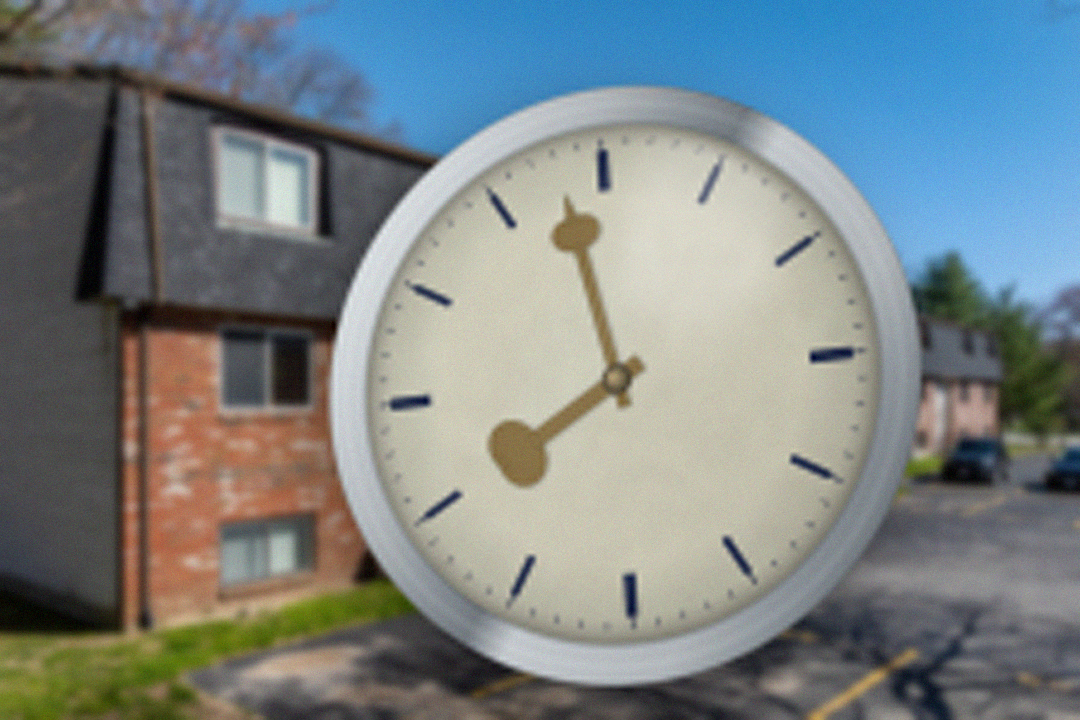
7:58
